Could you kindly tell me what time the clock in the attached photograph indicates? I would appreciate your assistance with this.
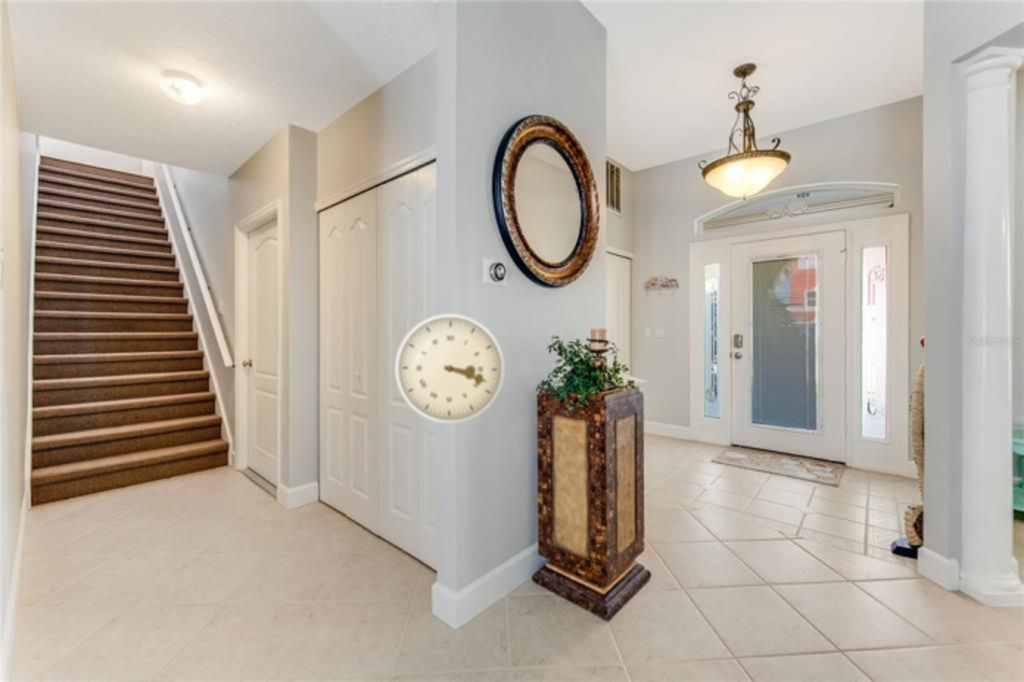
3:18
